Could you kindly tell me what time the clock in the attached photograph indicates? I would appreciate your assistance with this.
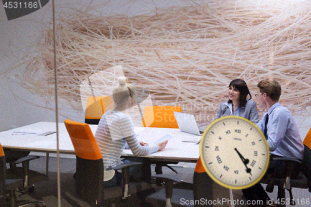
4:24
